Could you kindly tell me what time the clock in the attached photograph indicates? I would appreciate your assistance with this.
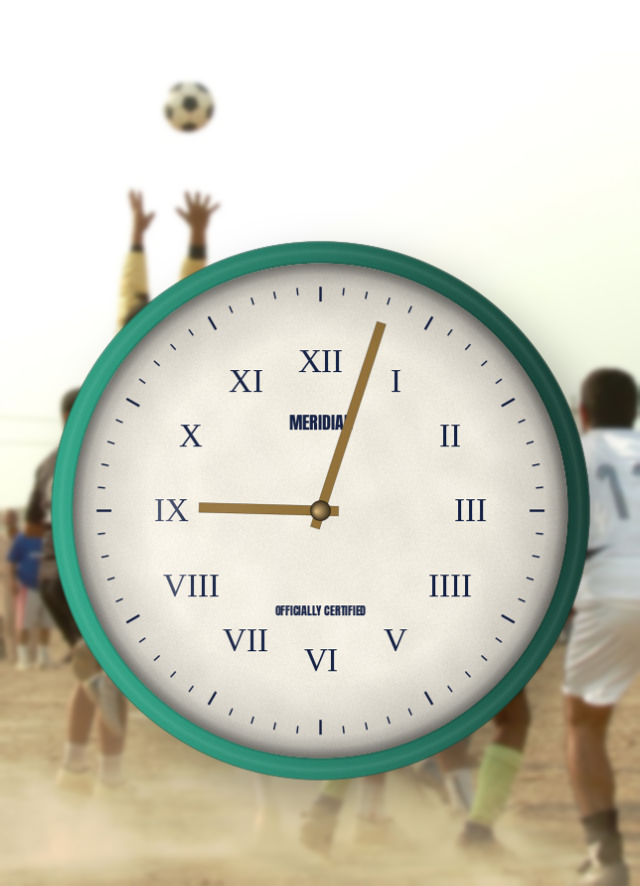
9:03
